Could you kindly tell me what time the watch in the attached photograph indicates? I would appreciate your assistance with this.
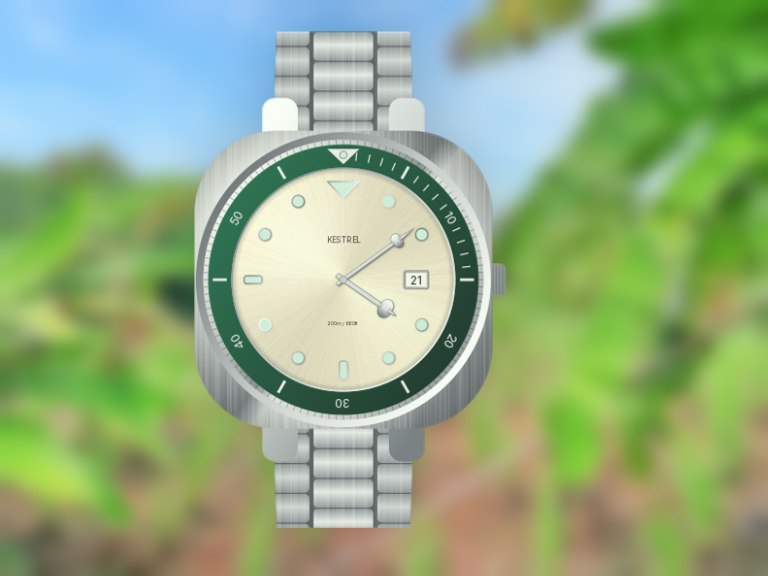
4:09
